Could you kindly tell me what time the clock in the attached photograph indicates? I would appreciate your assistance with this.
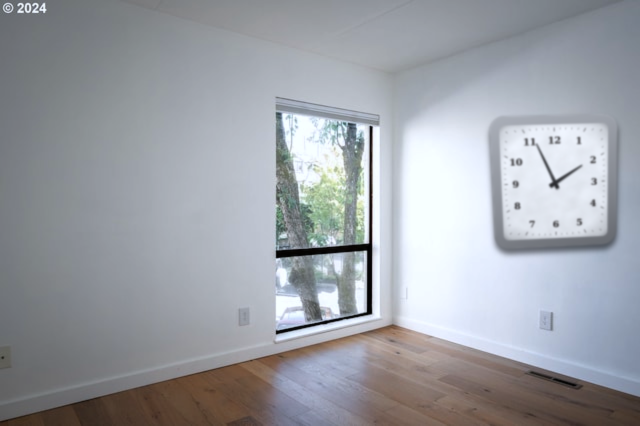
1:56
